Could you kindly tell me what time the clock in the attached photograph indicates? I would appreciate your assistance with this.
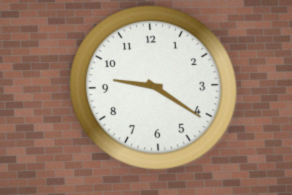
9:21
